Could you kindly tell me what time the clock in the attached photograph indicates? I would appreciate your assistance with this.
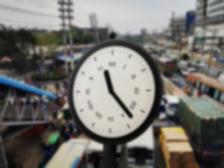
11:23
